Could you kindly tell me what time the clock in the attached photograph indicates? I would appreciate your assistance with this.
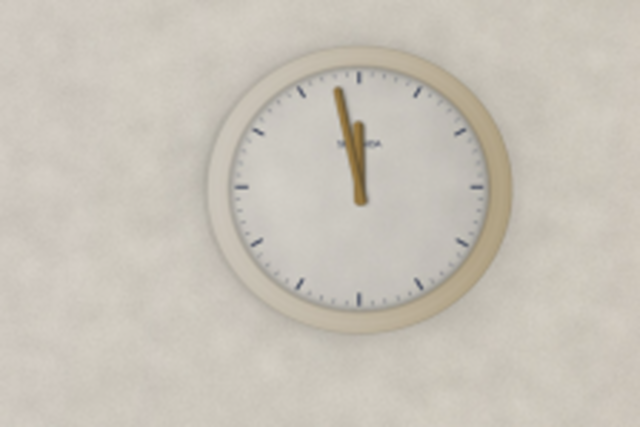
11:58
